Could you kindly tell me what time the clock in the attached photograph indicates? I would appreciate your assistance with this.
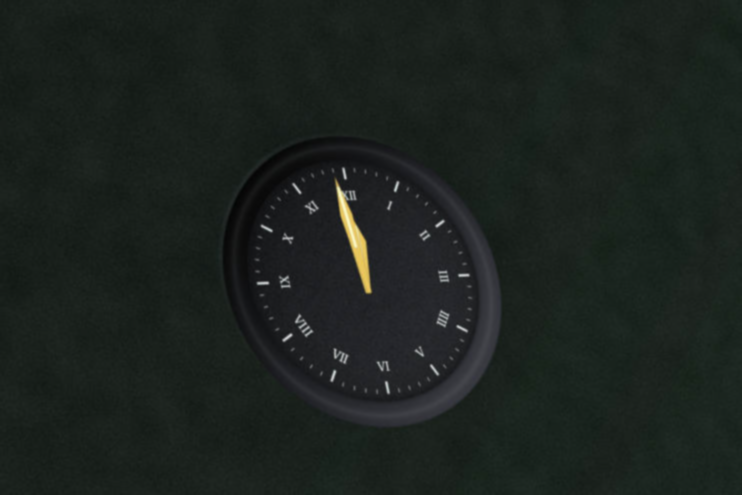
11:59
